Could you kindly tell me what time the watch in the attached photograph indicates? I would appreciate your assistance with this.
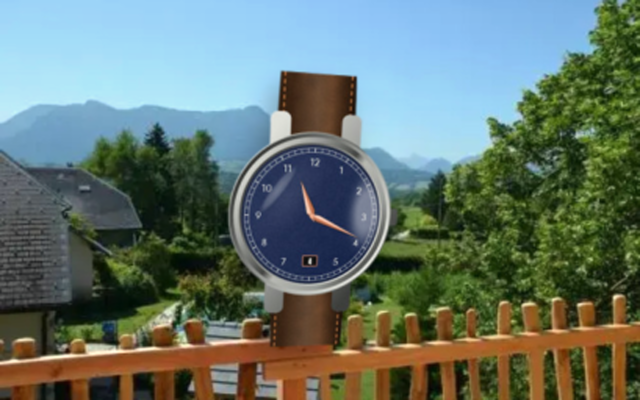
11:19
